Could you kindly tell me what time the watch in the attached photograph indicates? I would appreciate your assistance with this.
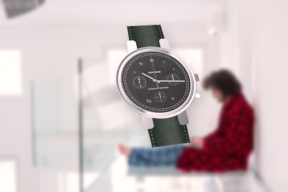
10:16
